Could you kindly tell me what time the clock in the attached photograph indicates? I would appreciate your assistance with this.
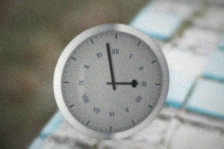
2:58
